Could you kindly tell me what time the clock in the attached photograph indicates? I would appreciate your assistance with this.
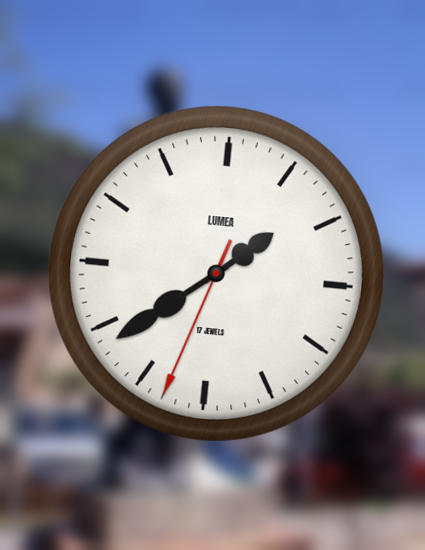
1:38:33
